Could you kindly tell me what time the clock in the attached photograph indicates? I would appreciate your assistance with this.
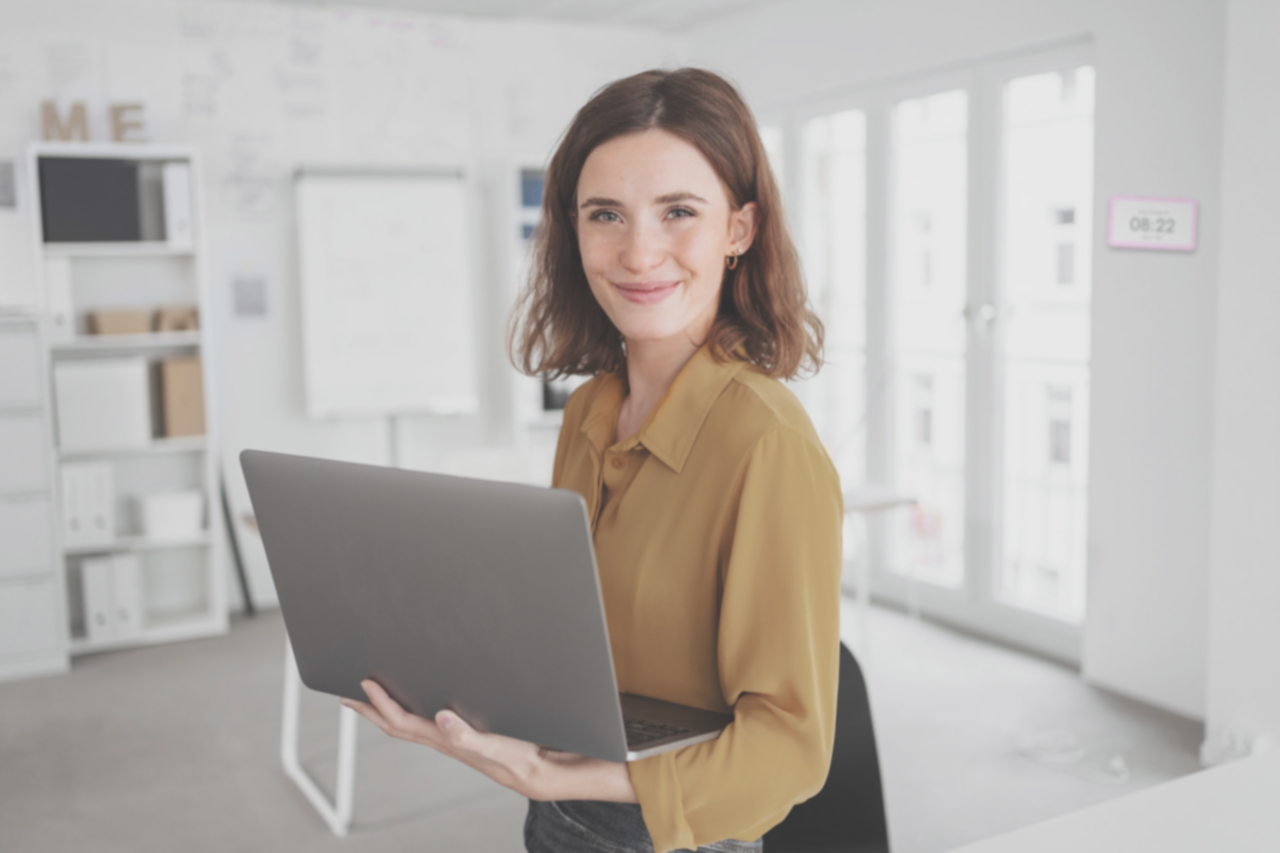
8:22
